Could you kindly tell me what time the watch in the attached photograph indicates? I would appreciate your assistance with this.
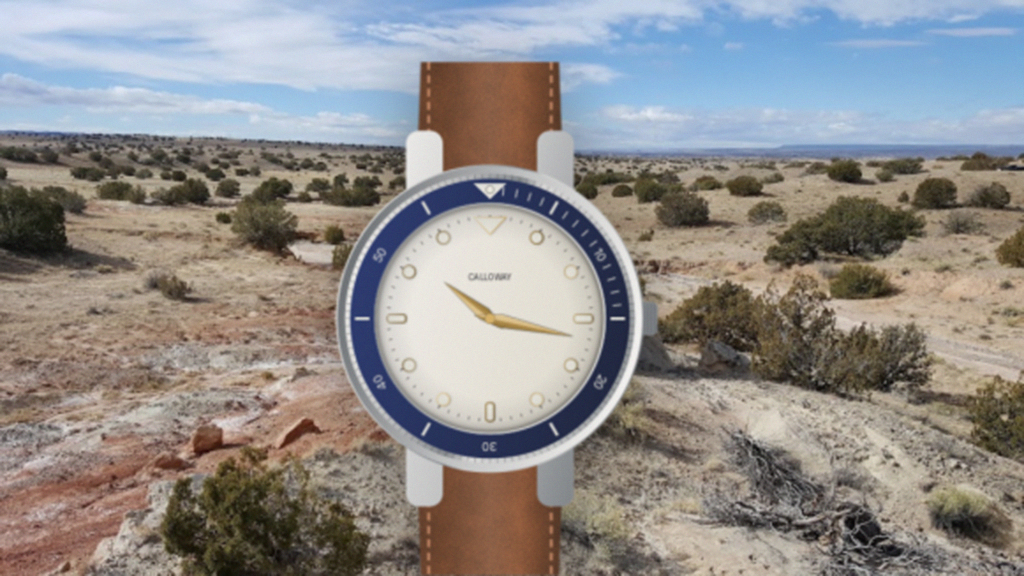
10:17
